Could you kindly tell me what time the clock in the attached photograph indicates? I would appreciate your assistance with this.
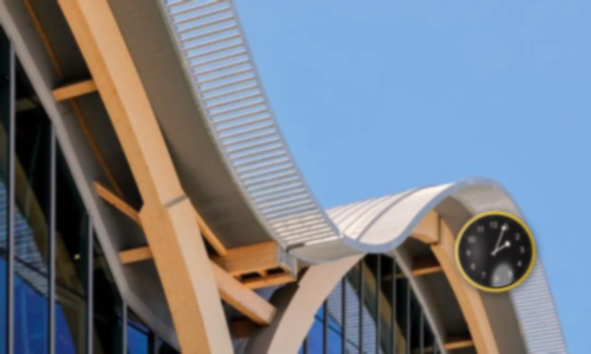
2:04
